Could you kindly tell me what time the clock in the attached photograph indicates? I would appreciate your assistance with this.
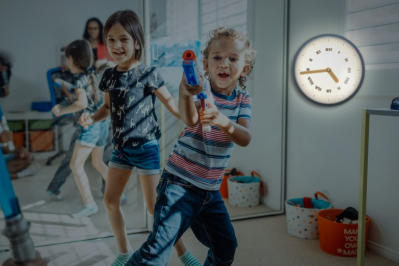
4:44
